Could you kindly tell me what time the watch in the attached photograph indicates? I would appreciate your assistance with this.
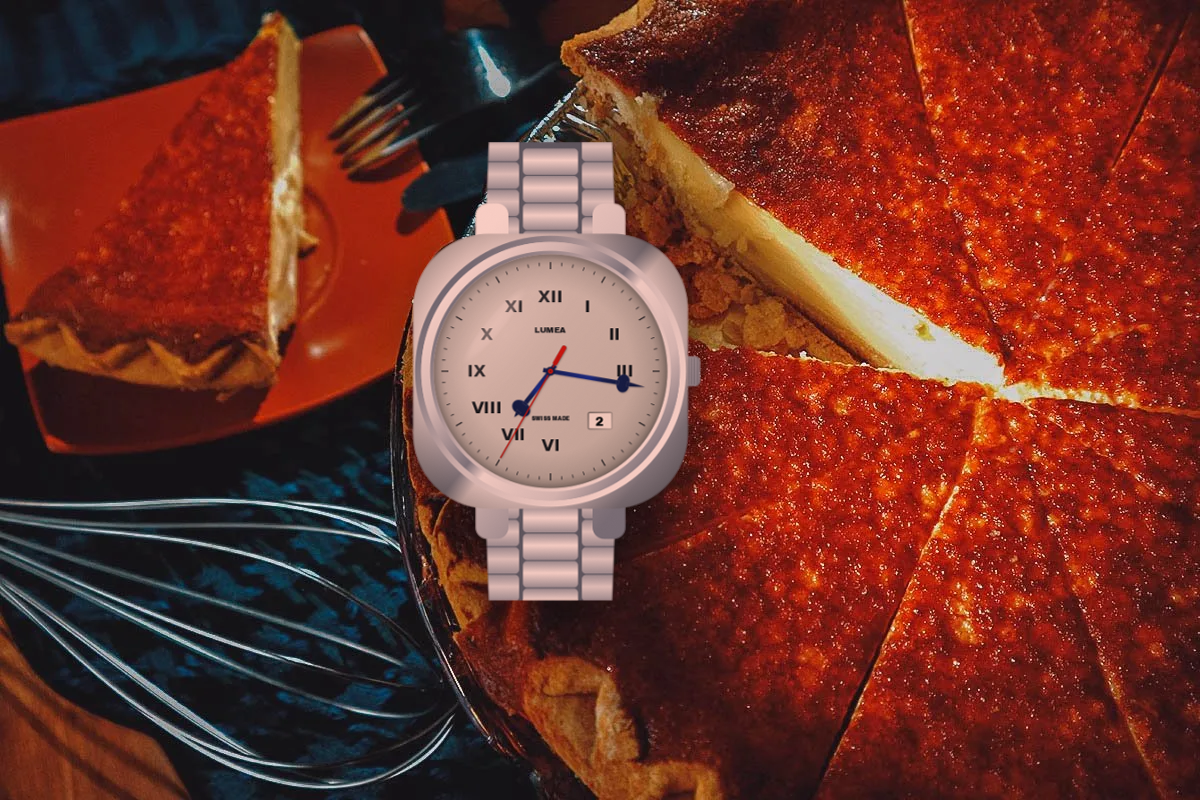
7:16:35
